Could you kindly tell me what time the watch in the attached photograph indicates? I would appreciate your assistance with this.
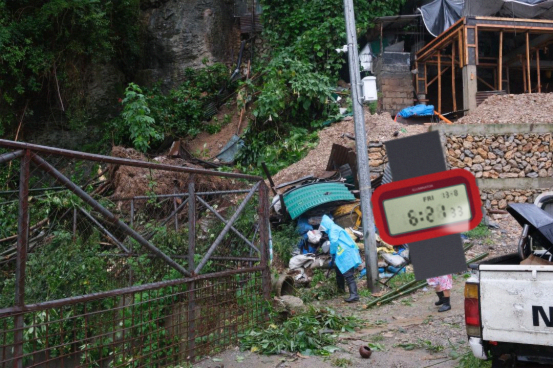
6:21:33
